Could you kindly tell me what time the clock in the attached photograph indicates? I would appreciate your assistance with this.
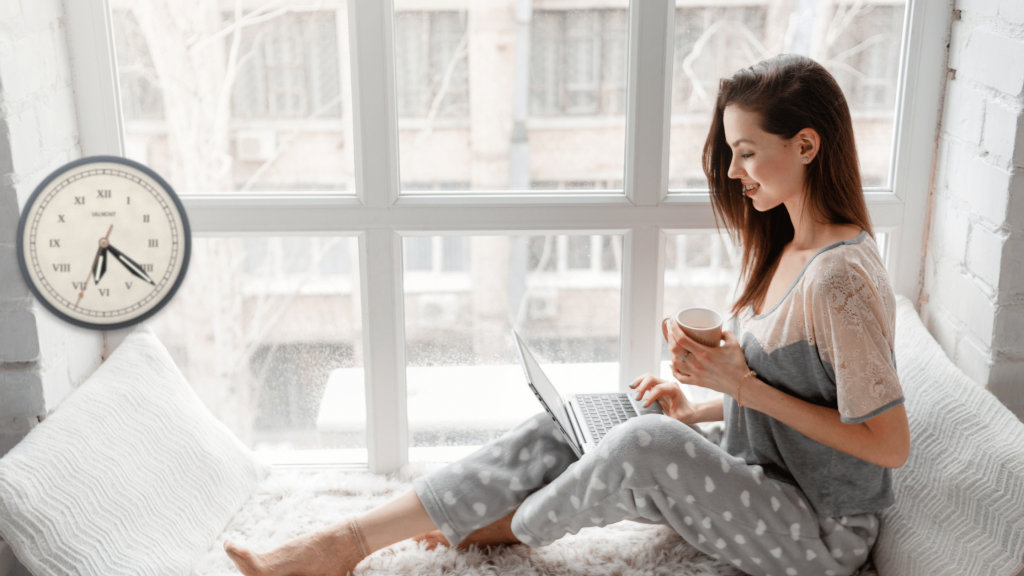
6:21:34
